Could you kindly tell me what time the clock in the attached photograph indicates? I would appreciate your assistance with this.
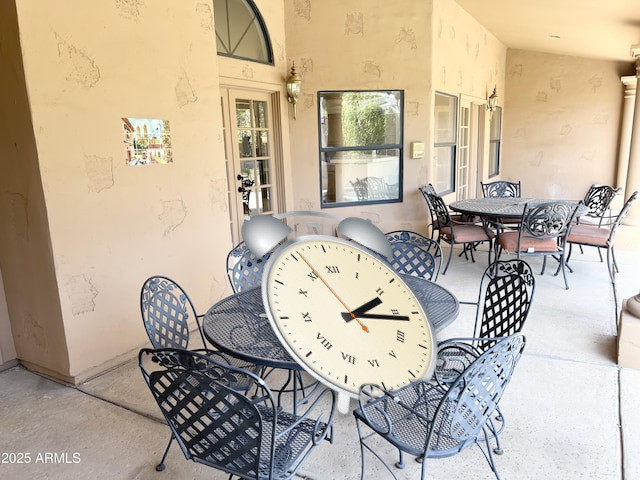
2:15:56
